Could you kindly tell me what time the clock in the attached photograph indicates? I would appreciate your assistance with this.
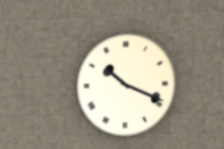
10:19
